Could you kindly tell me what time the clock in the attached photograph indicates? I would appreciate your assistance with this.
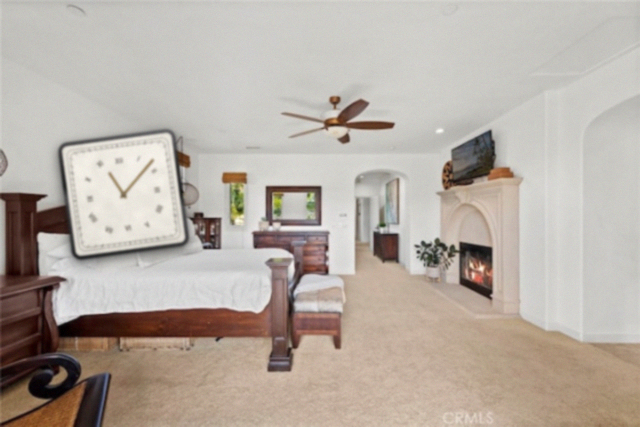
11:08
